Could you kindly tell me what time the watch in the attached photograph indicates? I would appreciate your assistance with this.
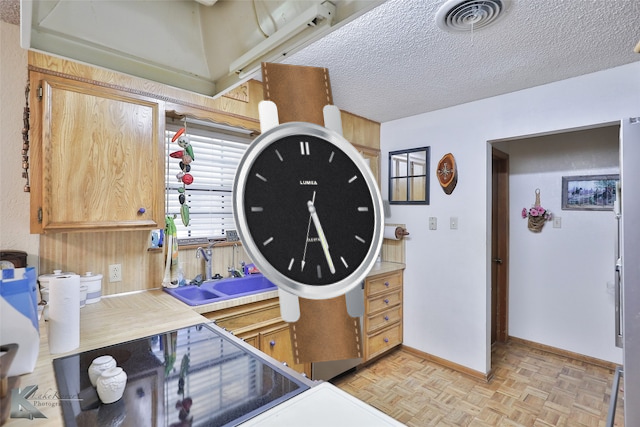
5:27:33
